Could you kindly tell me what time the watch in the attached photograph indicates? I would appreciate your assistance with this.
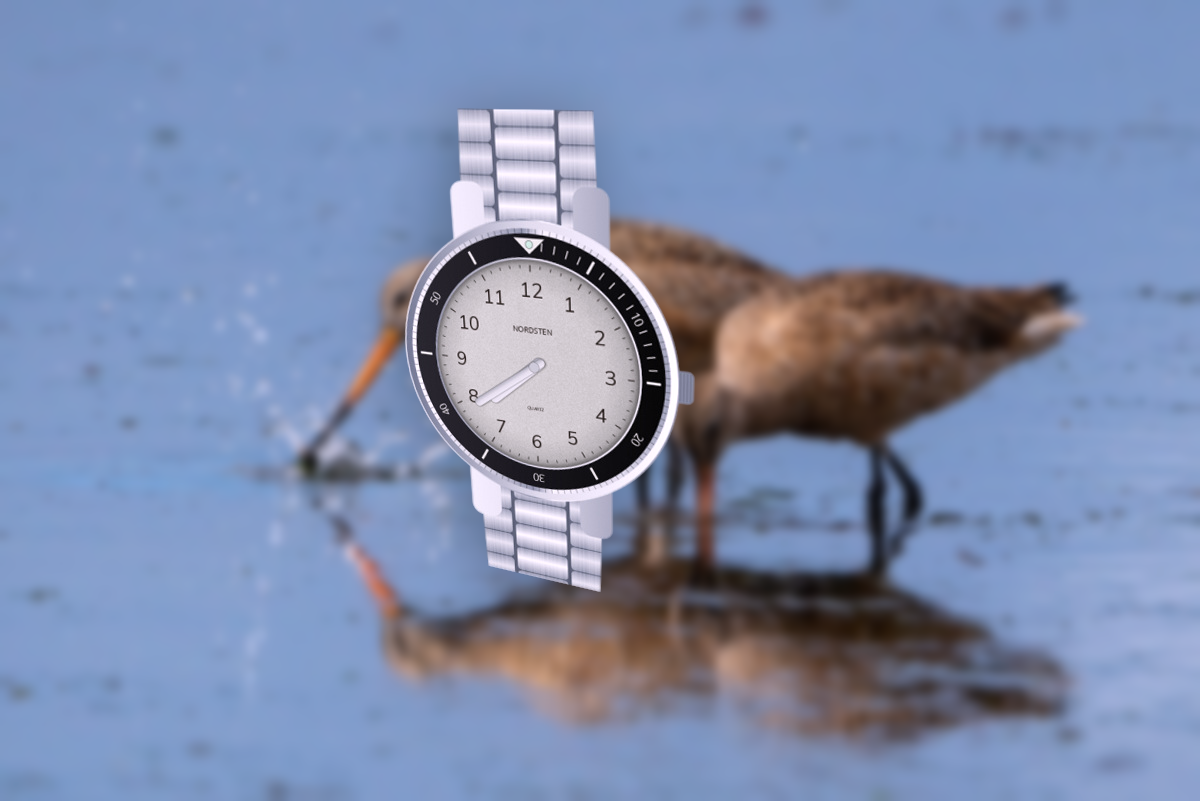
7:39
